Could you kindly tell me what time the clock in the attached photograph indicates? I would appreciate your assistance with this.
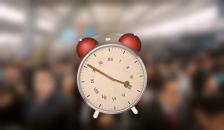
3:51
